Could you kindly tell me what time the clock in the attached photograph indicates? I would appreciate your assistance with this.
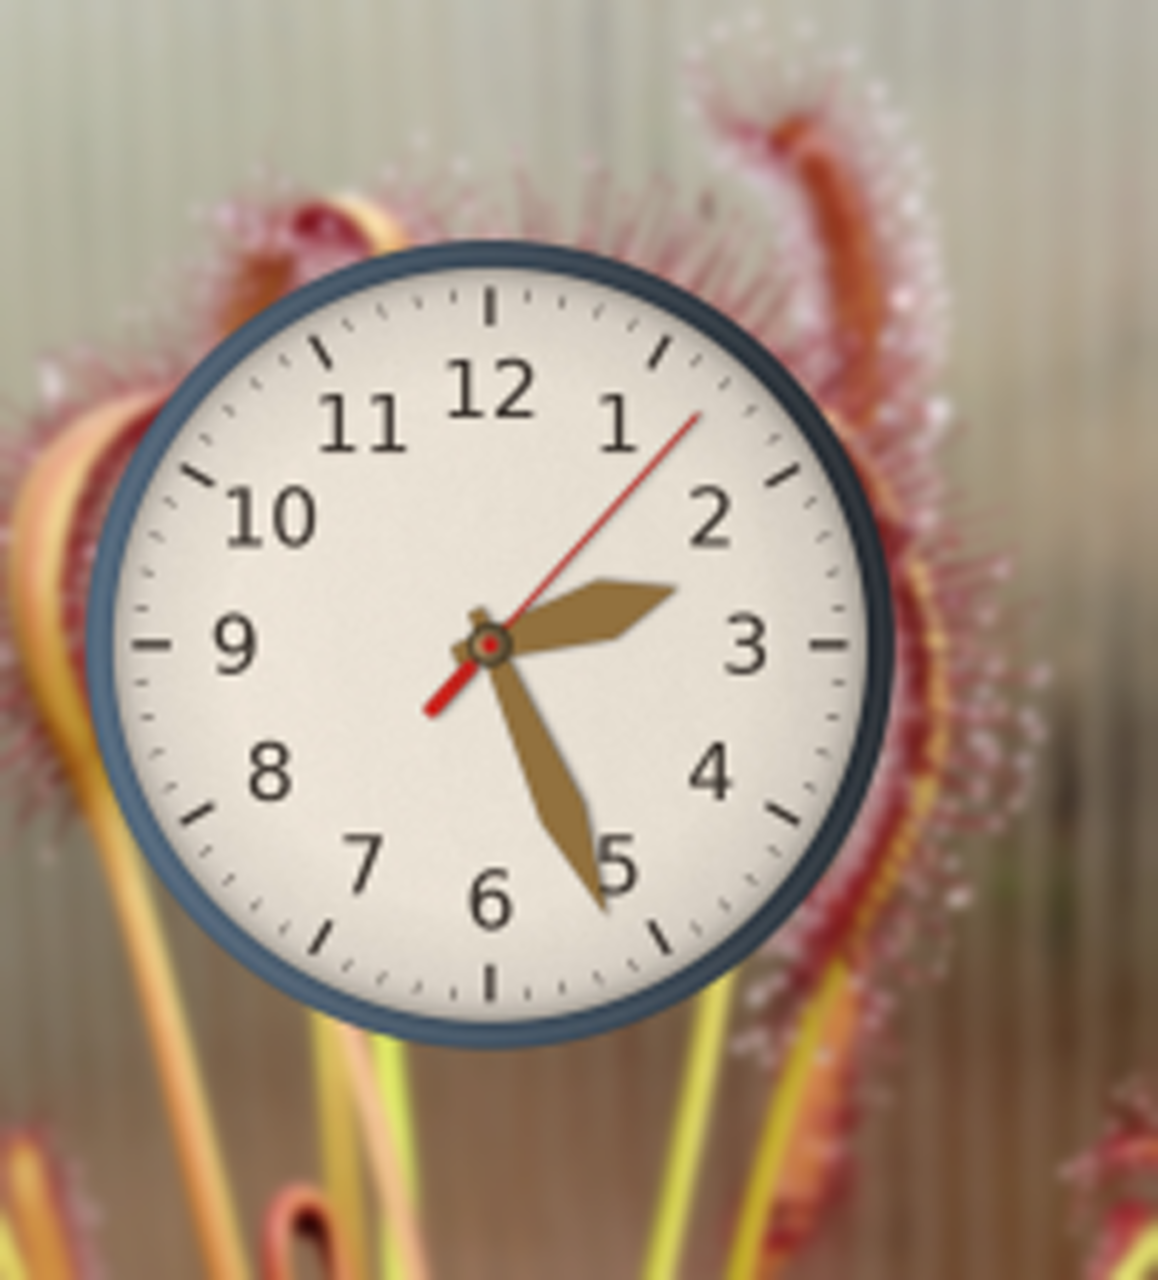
2:26:07
